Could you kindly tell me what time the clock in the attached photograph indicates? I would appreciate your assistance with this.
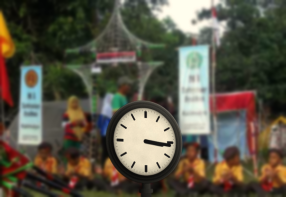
3:16
